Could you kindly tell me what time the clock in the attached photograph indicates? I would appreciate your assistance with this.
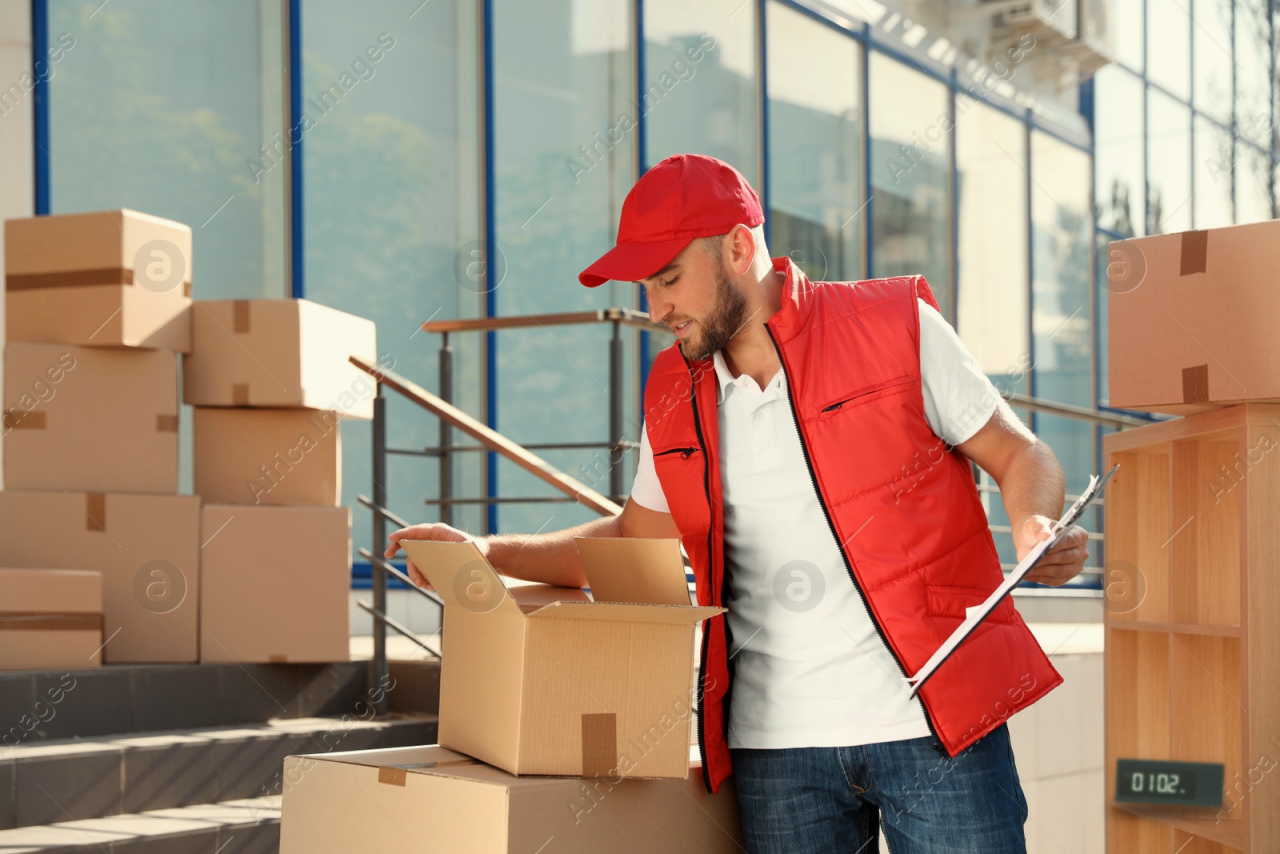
1:02
